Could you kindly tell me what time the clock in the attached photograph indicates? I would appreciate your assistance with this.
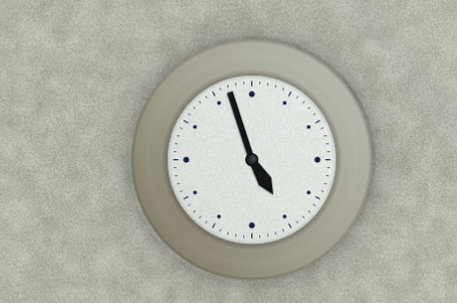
4:57
